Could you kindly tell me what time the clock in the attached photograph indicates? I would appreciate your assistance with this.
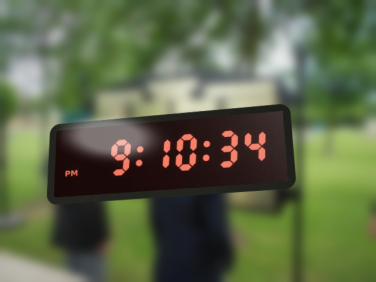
9:10:34
